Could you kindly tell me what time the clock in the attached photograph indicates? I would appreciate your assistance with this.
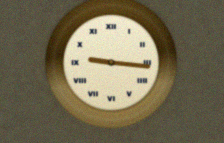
9:16
